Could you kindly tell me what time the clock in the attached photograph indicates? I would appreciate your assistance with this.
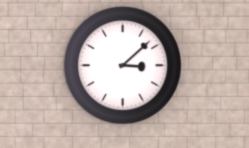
3:08
